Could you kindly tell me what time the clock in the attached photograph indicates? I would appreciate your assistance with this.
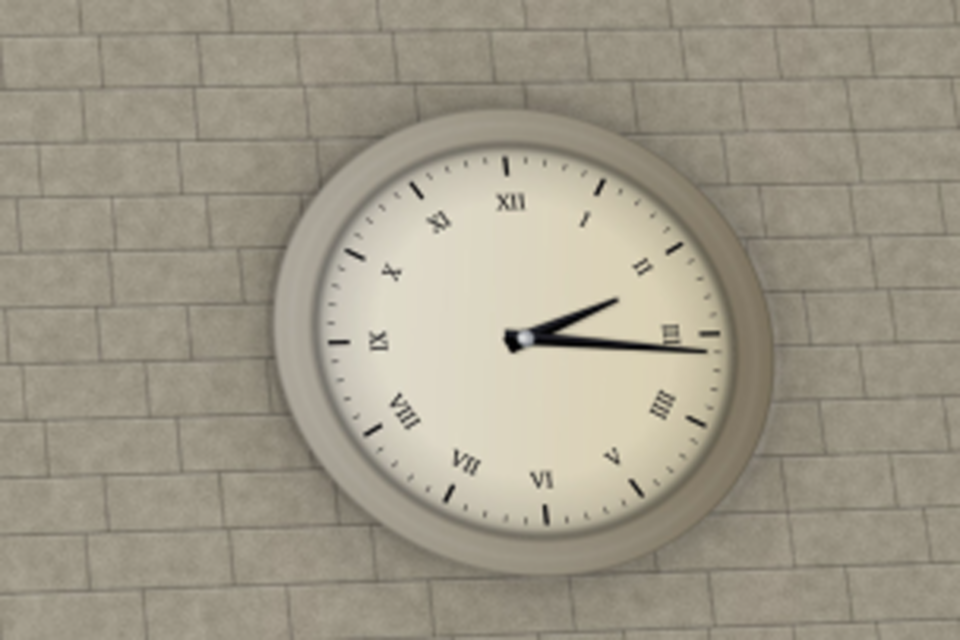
2:16
